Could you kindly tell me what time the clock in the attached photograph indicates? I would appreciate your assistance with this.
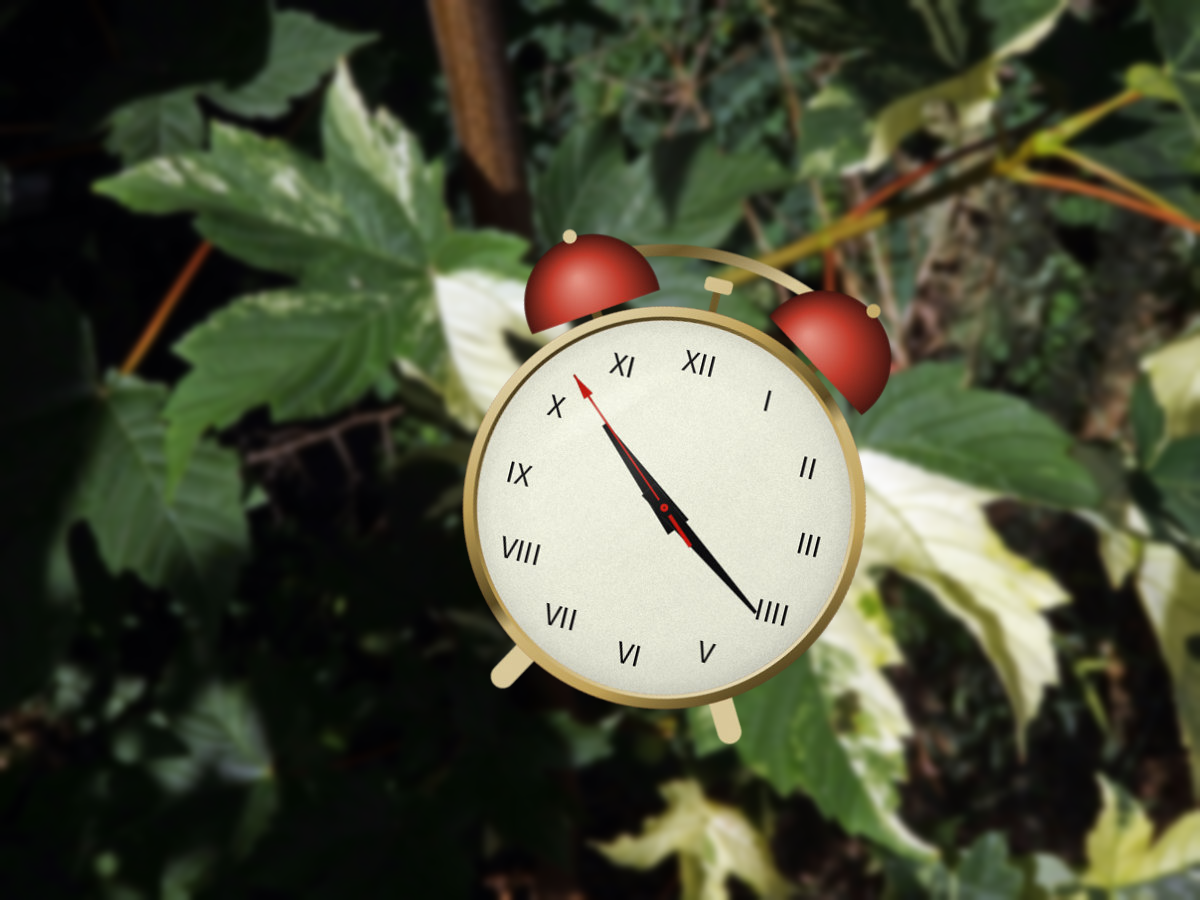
10:20:52
